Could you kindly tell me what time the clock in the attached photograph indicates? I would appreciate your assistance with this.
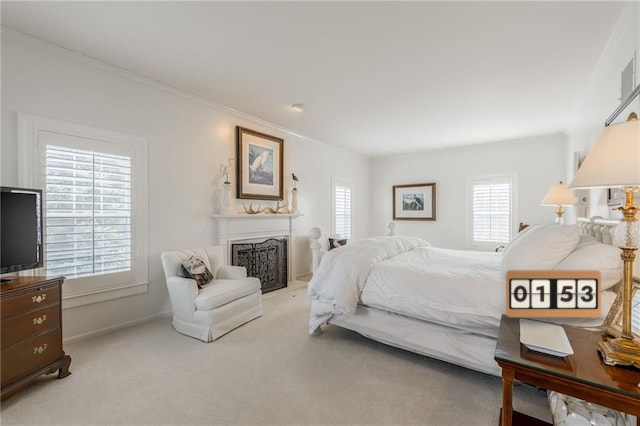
1:53
